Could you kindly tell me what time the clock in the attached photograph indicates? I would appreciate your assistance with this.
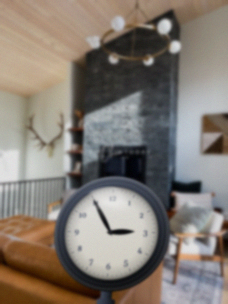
2:55
